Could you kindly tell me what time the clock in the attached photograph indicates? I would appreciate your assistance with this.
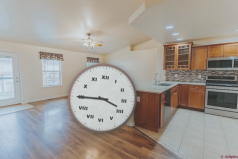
3:45
